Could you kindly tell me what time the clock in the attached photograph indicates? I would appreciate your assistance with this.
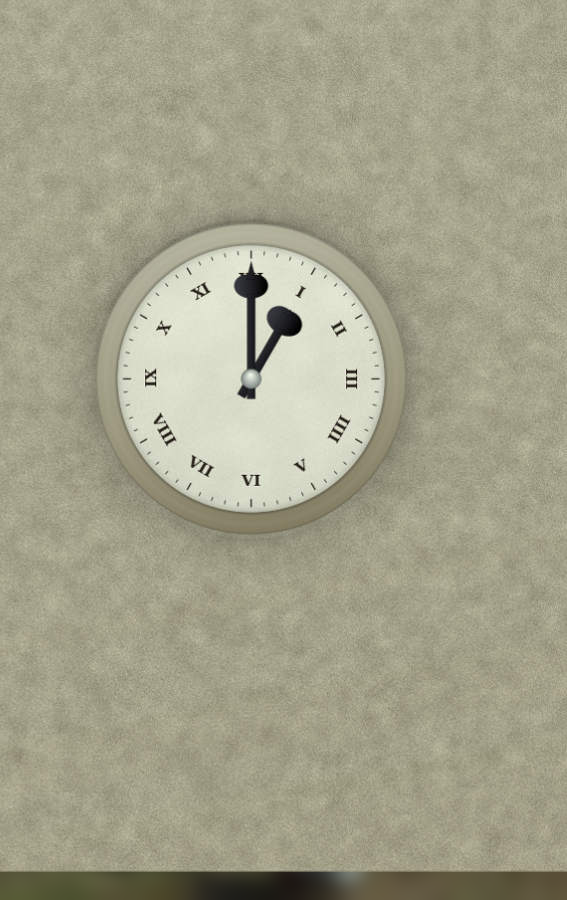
1:00
